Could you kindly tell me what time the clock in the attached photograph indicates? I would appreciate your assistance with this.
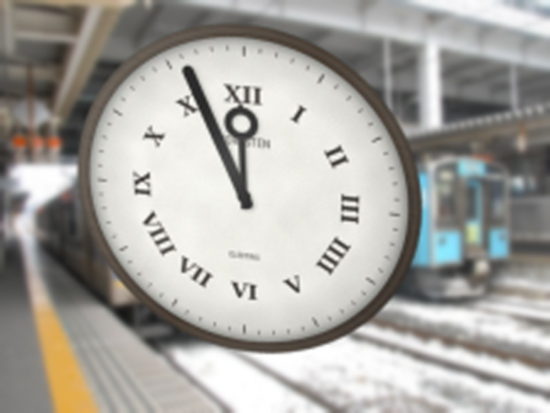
11:56
